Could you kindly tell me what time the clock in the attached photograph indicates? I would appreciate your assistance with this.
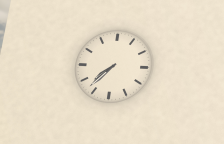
7:37
